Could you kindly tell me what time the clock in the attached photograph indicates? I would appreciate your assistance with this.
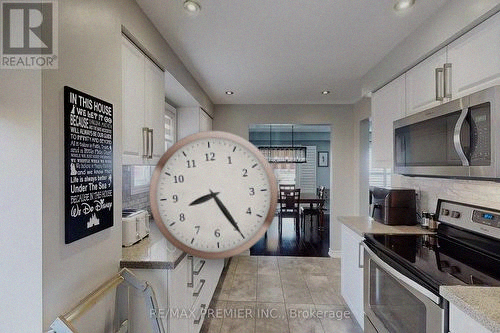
8:25
